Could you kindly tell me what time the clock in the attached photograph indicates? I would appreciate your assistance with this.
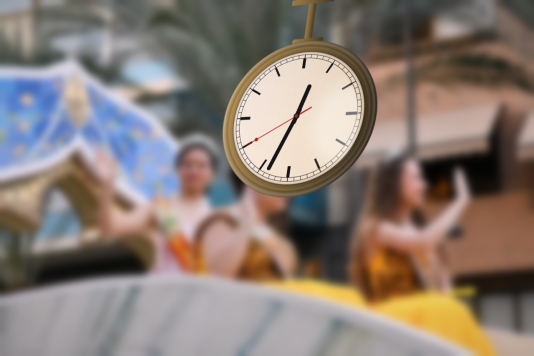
12:33:40
